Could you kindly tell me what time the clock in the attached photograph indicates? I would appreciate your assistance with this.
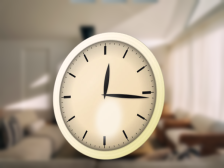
12:16
